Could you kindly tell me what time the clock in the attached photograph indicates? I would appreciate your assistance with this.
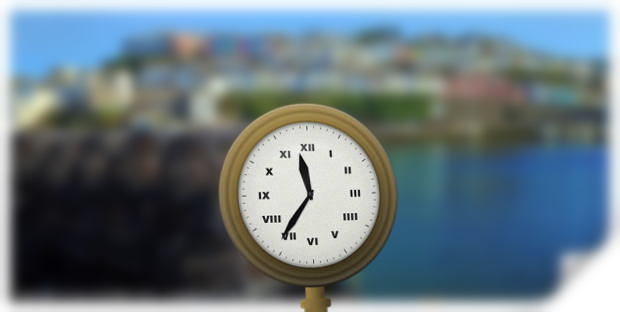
11:36
